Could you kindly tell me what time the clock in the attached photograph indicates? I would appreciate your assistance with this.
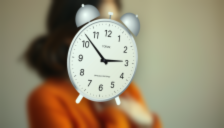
2:52
